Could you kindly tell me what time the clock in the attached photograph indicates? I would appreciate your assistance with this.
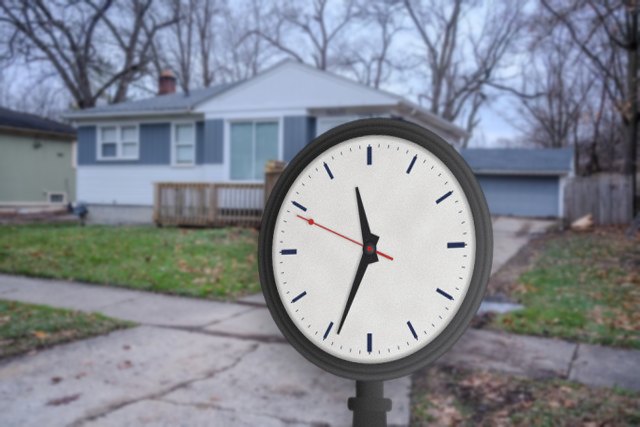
11:33:49
